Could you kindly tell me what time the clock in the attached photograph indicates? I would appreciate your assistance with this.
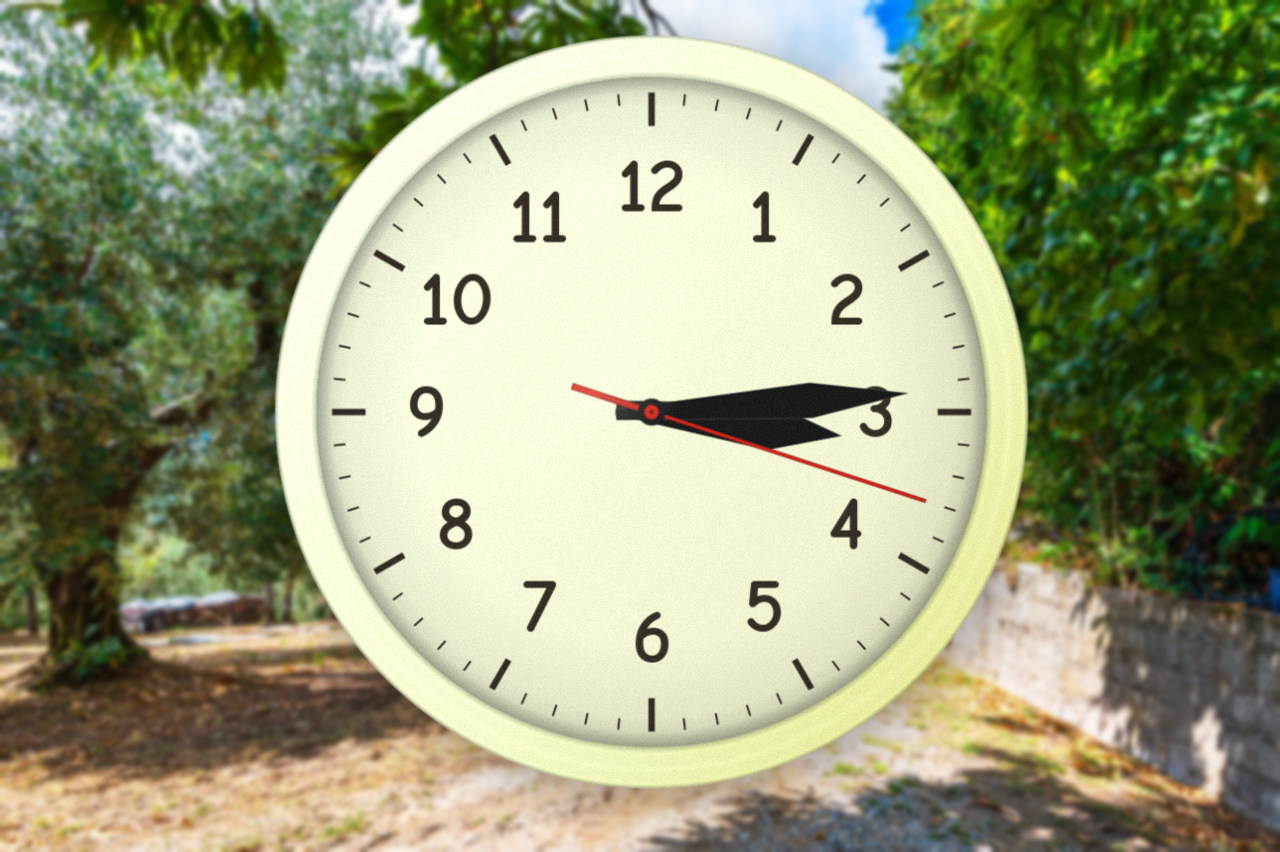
3:14:18
